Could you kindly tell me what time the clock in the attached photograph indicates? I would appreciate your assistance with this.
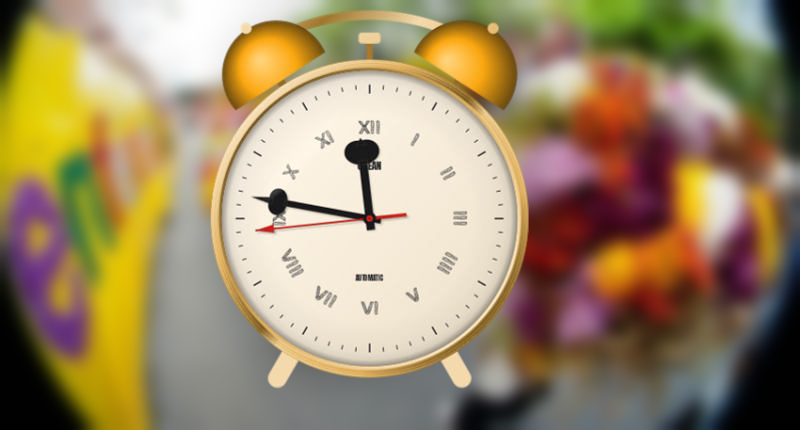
11:46:44
